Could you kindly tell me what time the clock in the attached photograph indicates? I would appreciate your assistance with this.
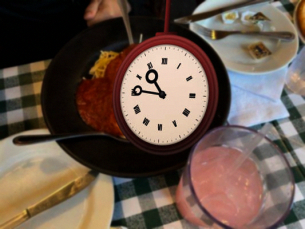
10:46
